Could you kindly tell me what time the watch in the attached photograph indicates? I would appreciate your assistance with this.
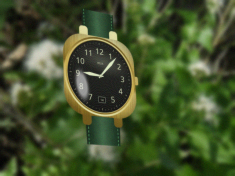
9:07
